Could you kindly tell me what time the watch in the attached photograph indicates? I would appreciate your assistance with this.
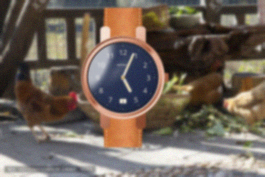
5:04
